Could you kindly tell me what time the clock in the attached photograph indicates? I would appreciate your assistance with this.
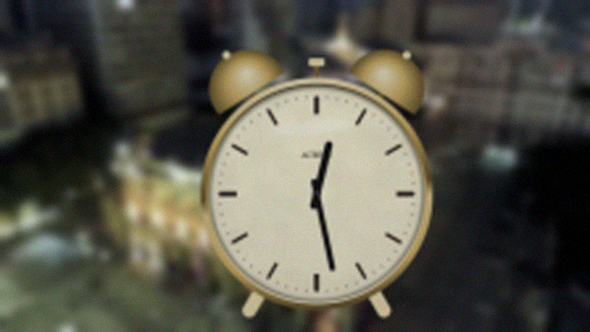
12:28
